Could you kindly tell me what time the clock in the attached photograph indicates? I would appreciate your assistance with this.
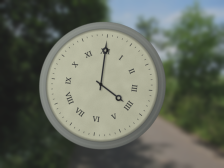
4:00
